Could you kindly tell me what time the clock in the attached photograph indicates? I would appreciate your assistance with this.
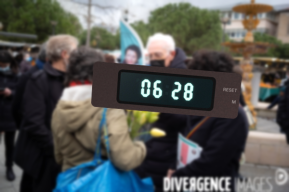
6:28
